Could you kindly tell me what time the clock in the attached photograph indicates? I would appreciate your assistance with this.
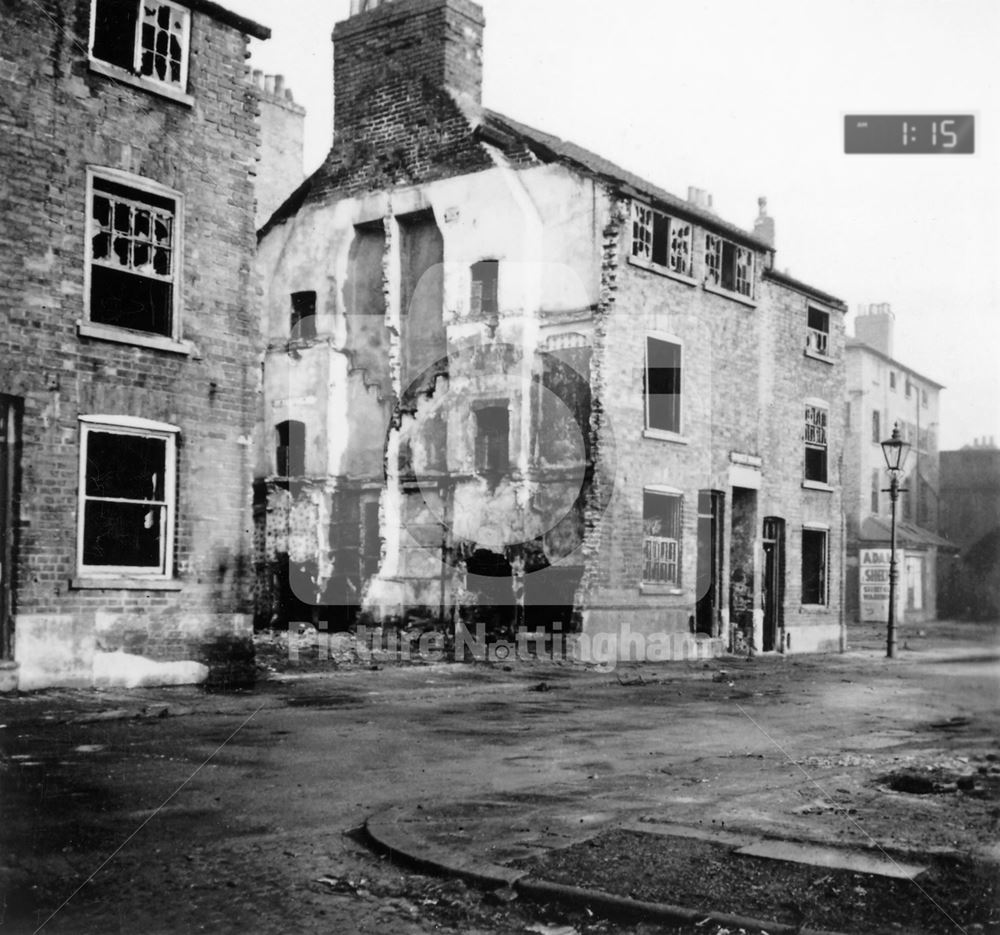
1:15
